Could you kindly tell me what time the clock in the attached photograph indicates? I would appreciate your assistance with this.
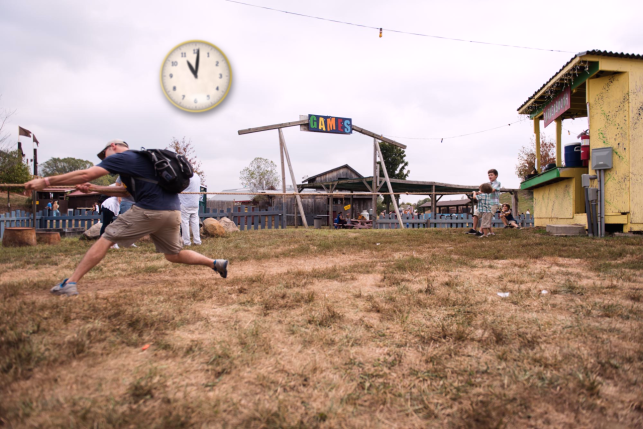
11:01
